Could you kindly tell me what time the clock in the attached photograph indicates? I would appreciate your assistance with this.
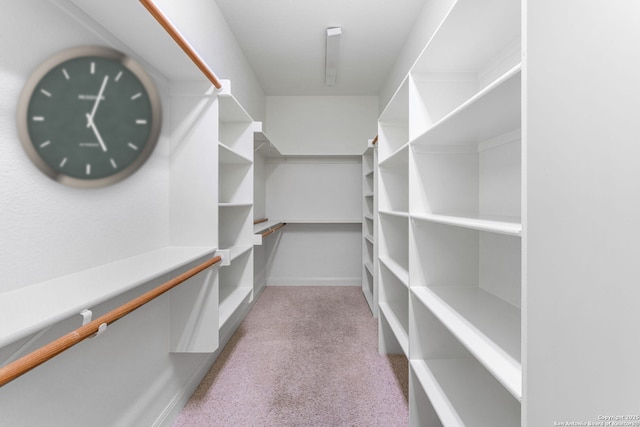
5:03
